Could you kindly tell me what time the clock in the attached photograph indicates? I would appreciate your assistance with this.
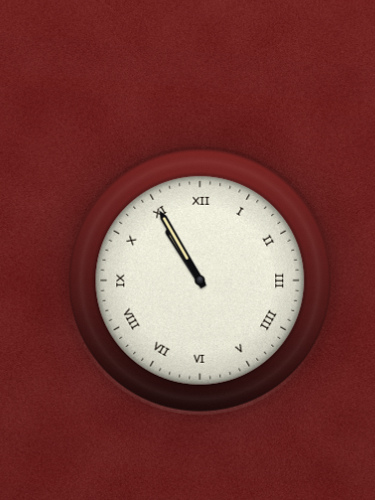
10:55
